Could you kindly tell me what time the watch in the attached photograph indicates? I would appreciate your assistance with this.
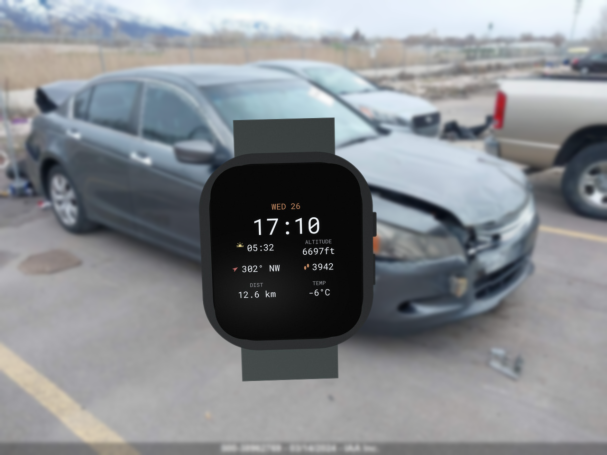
17:10
